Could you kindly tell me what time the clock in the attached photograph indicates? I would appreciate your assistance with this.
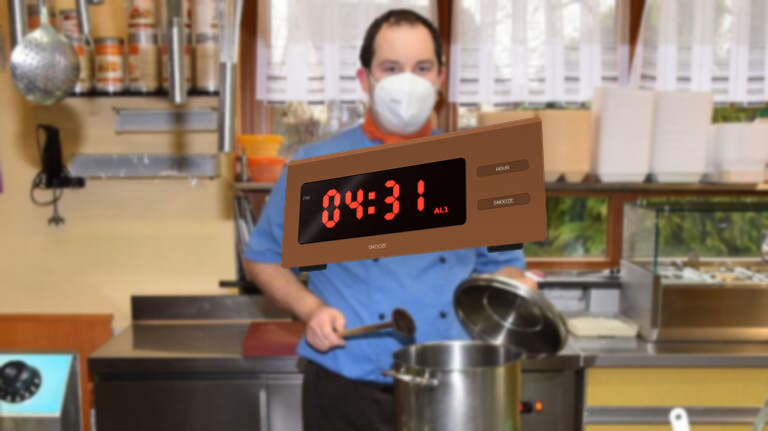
4:31
